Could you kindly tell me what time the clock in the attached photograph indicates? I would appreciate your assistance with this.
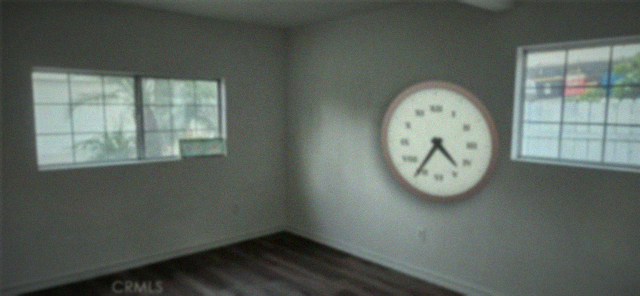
4:36
